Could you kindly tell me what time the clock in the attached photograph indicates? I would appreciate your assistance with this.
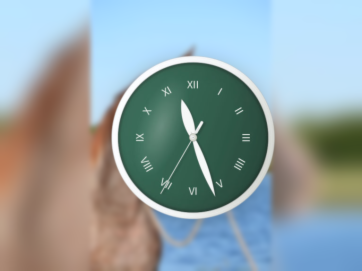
11:26:35
